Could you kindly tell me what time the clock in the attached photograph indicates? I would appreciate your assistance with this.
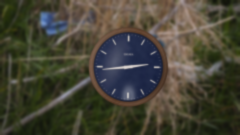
2:44
